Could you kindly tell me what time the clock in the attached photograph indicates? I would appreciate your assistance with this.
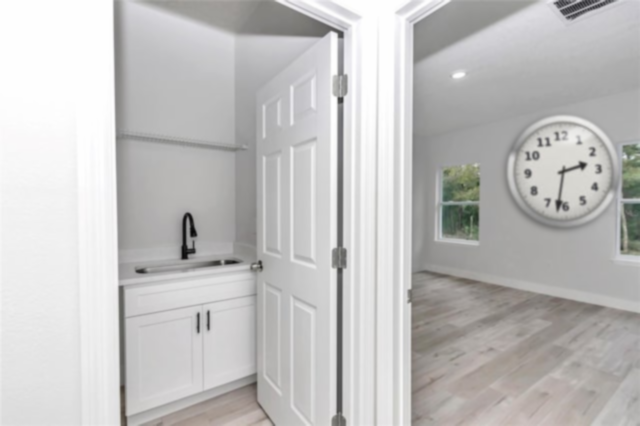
2:32
